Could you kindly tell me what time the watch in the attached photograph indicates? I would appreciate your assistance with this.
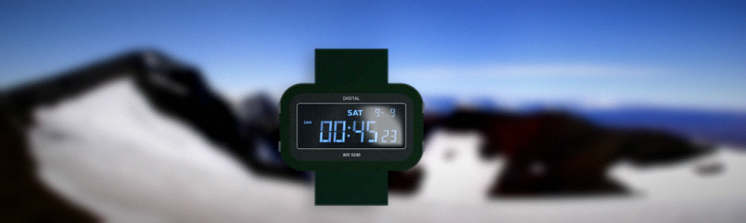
0:45:23
